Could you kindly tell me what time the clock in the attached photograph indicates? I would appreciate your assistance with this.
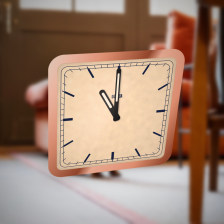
11:00
